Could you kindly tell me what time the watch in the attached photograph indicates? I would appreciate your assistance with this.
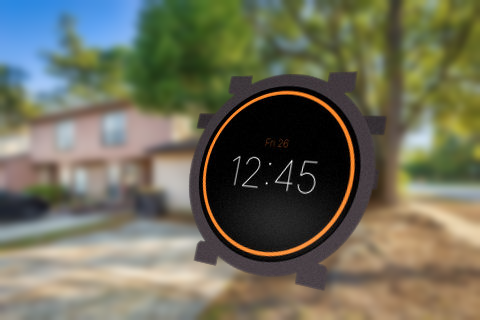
12:45
